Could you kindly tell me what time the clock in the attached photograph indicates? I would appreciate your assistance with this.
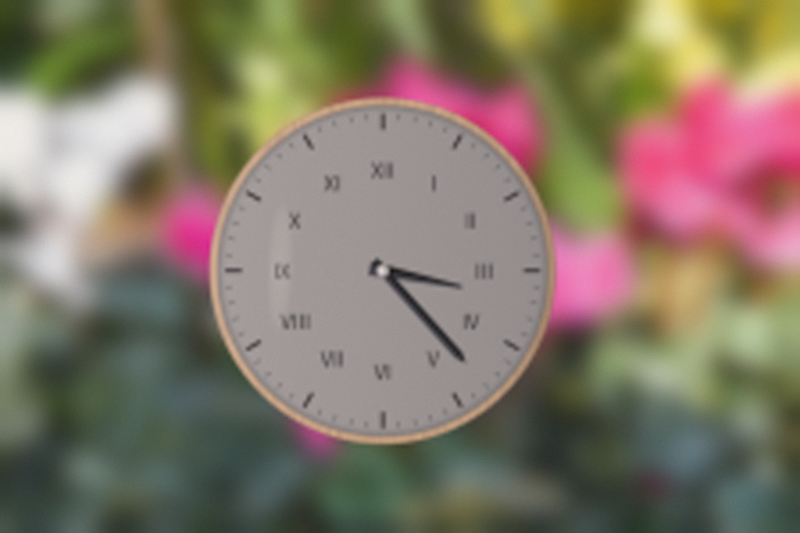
3:23
